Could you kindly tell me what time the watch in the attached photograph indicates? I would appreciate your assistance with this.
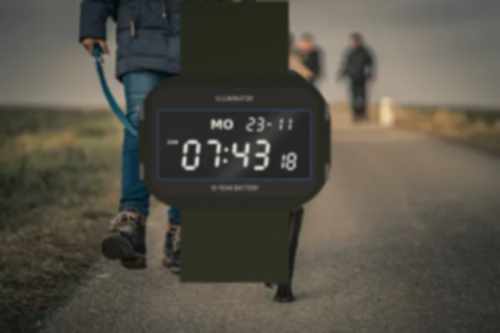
7:43:18
